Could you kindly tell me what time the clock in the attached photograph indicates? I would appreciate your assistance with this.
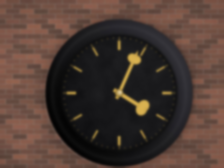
4:04
